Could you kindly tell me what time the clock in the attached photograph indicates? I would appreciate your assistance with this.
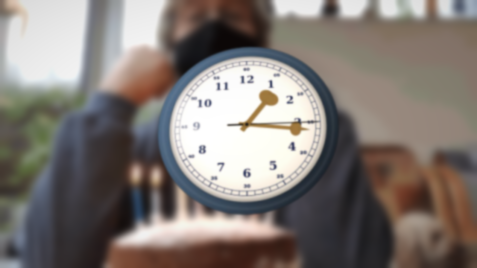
1:16:15
